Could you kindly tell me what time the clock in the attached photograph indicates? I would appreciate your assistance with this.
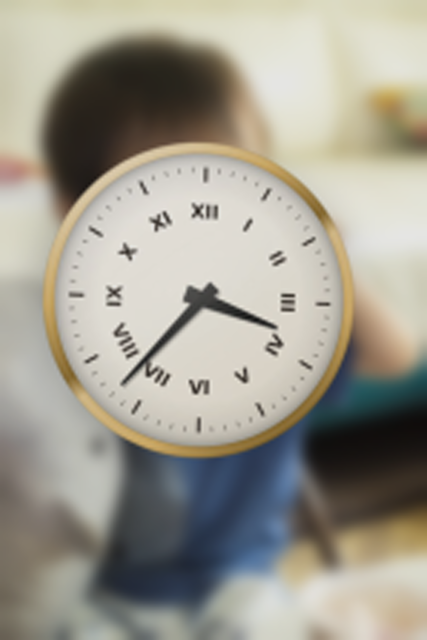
3:37
